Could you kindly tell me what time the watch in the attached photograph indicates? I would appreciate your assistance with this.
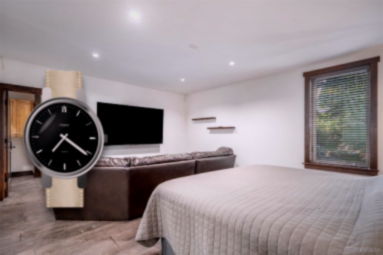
7:21
